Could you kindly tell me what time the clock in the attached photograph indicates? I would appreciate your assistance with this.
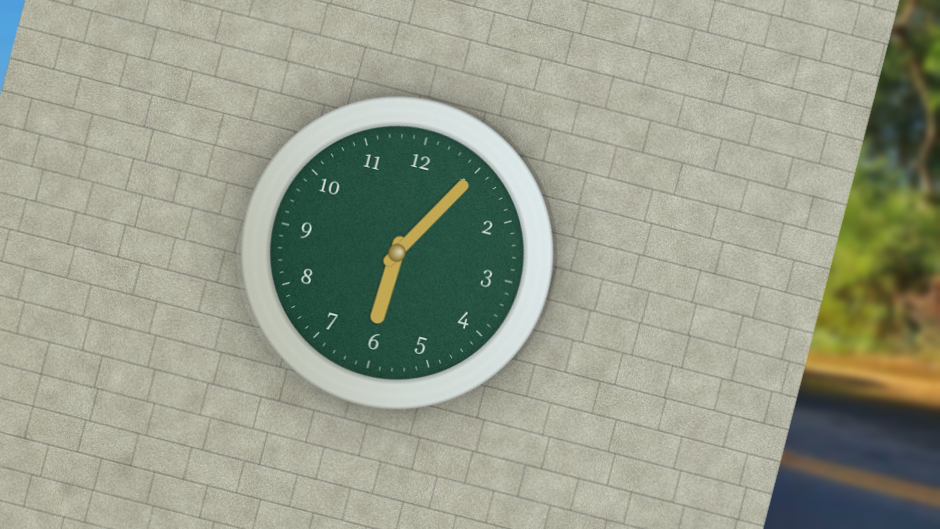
6:05
